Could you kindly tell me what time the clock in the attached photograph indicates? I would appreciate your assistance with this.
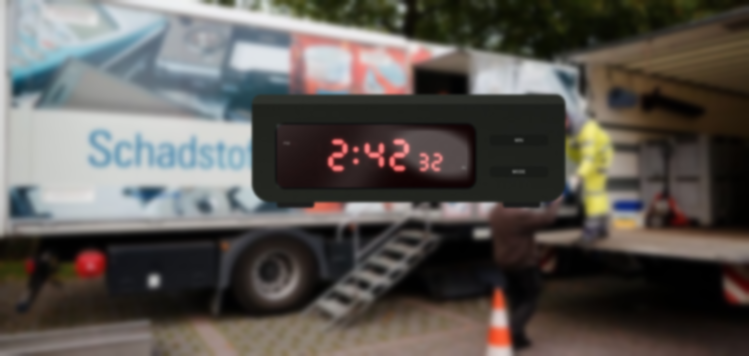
2:42:32
